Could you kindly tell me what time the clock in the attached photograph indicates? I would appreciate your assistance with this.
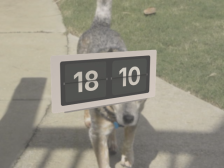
18:10
